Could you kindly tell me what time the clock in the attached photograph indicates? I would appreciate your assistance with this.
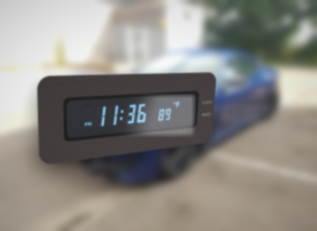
11:36
